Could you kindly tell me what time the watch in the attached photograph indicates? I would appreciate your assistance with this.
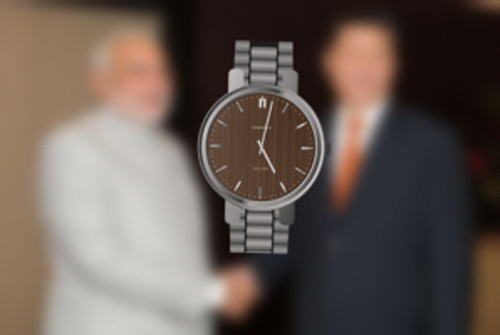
5:02
